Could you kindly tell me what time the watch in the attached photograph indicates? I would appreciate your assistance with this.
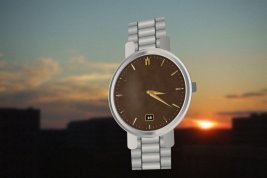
3:21
